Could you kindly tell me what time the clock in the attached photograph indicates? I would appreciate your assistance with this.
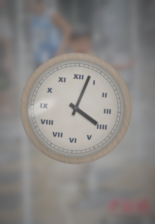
4:03
